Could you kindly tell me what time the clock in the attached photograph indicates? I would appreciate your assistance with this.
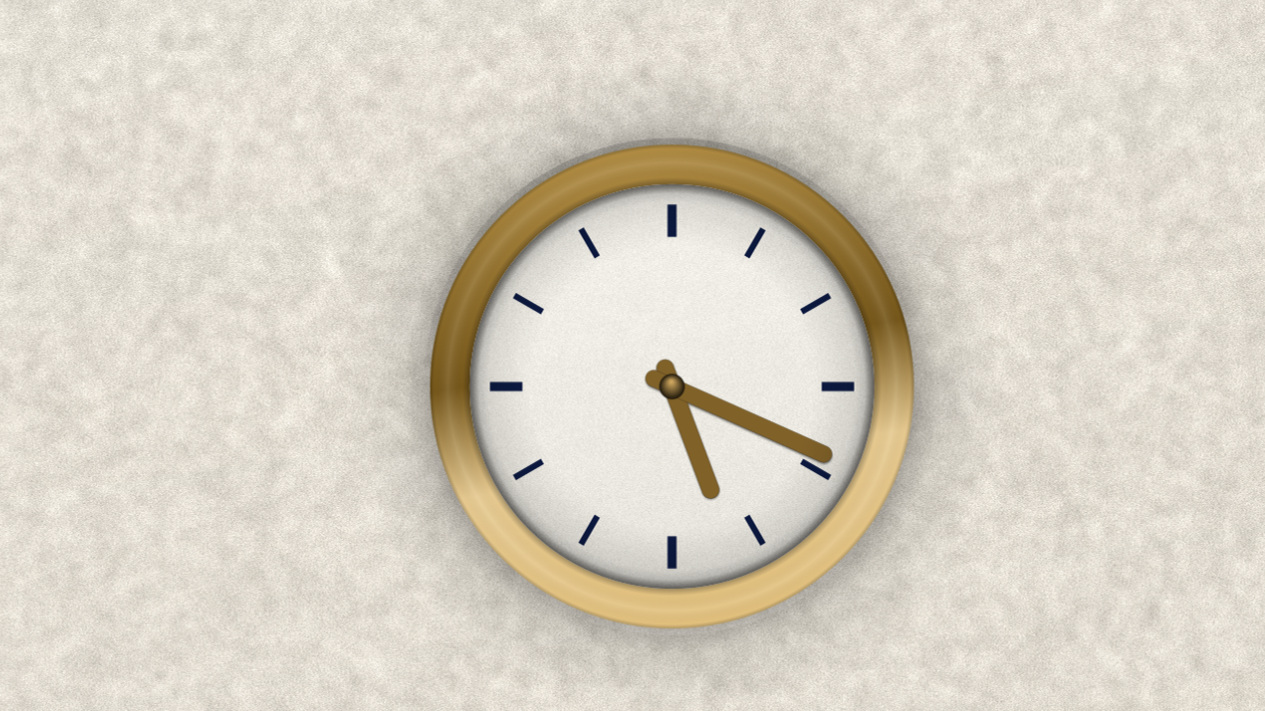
5:19
